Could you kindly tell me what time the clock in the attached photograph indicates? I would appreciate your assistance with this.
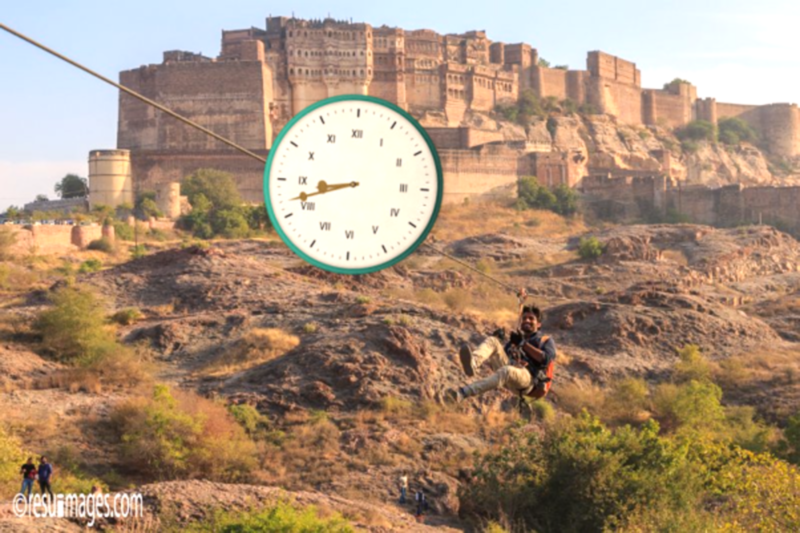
8:42
